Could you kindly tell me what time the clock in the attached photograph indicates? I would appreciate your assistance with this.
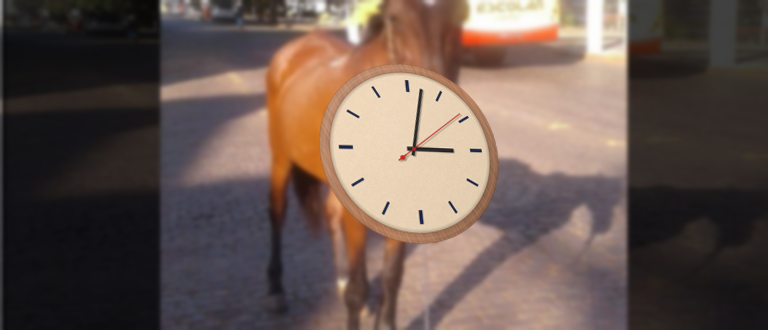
3:02:09
